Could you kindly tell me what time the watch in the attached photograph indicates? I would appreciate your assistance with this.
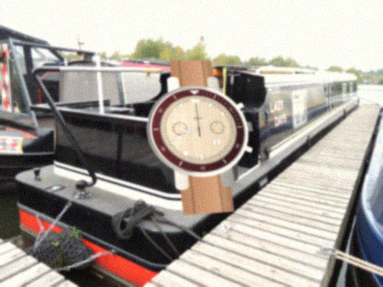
8:41
